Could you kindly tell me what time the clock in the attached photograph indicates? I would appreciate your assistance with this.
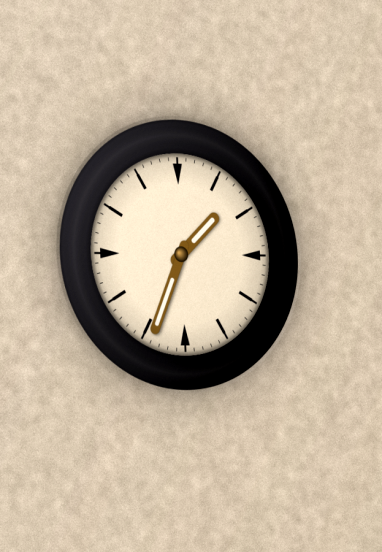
1:34
